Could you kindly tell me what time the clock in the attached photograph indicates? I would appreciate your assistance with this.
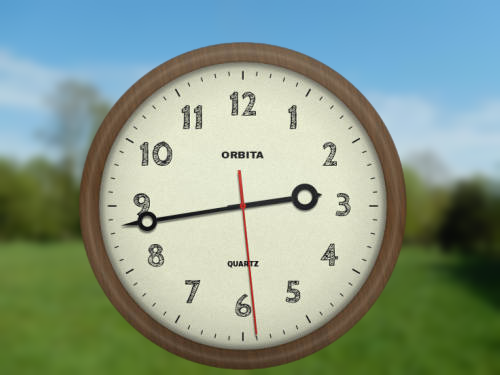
2:43:29
